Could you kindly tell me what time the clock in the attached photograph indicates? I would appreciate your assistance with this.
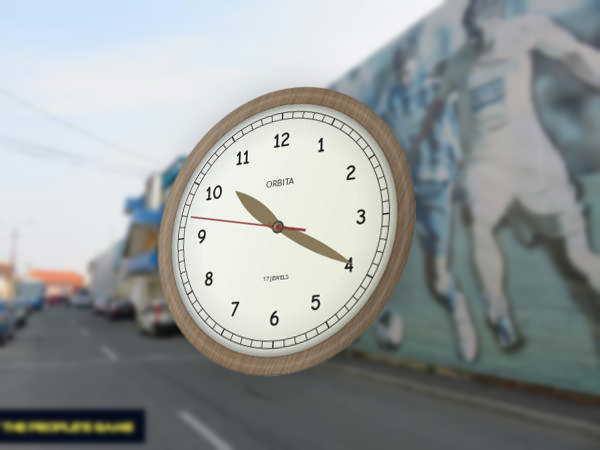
10:19:47
